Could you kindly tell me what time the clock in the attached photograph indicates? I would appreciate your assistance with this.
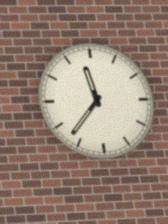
11:37
